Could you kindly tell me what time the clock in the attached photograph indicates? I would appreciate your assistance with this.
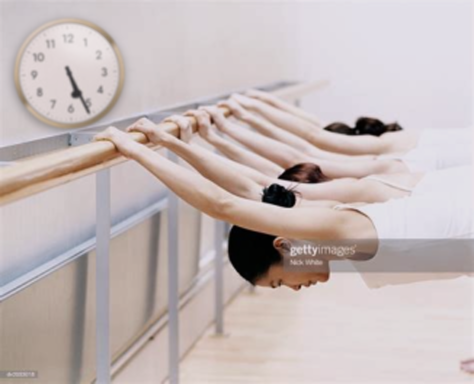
5:26
